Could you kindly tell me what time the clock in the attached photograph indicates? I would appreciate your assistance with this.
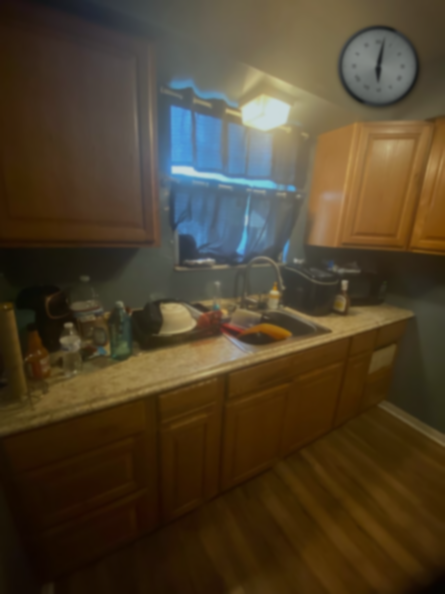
6:02
